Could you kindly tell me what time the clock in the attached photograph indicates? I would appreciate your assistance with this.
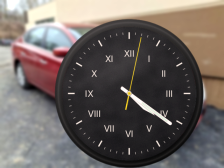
4:21:02
